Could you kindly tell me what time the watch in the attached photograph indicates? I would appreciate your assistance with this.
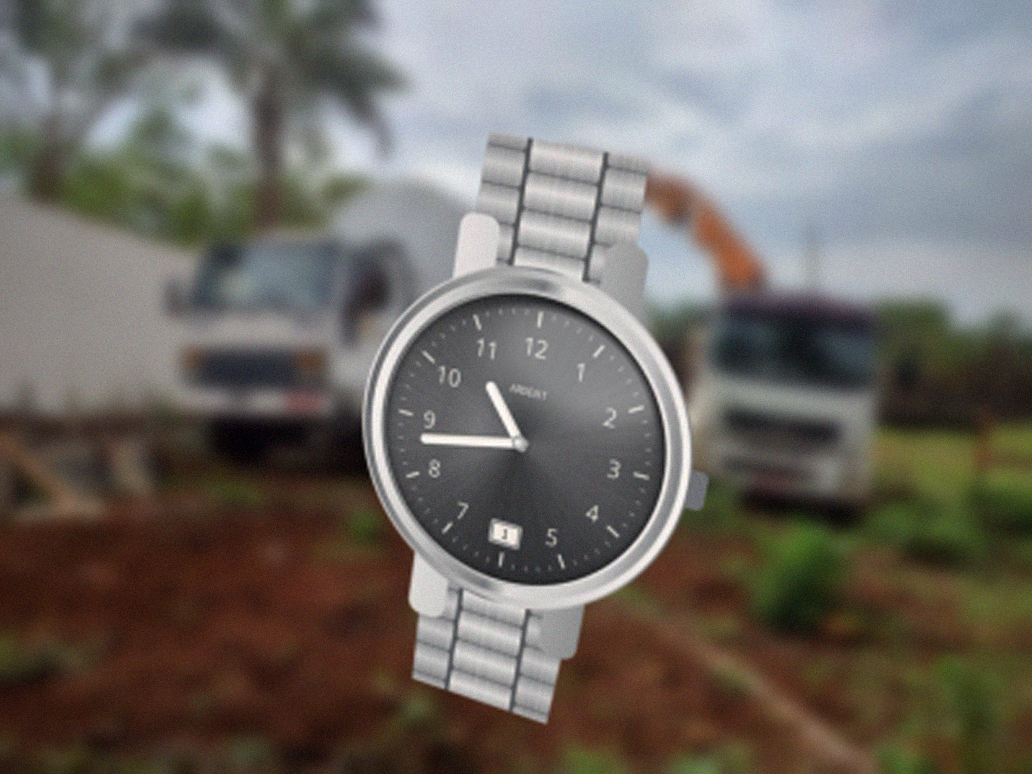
10:43
